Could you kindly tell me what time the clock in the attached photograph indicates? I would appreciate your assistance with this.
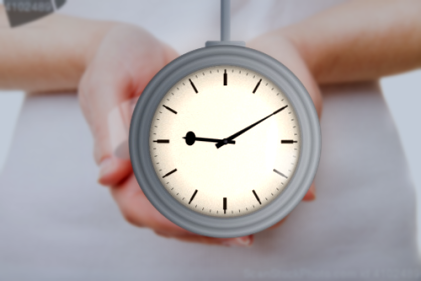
9:10
